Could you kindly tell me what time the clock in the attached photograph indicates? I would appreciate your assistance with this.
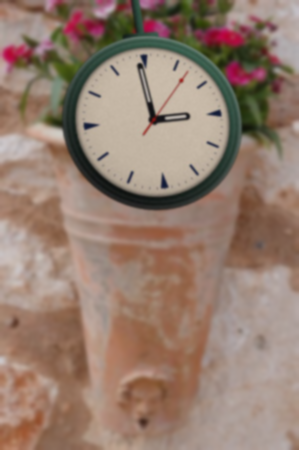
2:59:07
